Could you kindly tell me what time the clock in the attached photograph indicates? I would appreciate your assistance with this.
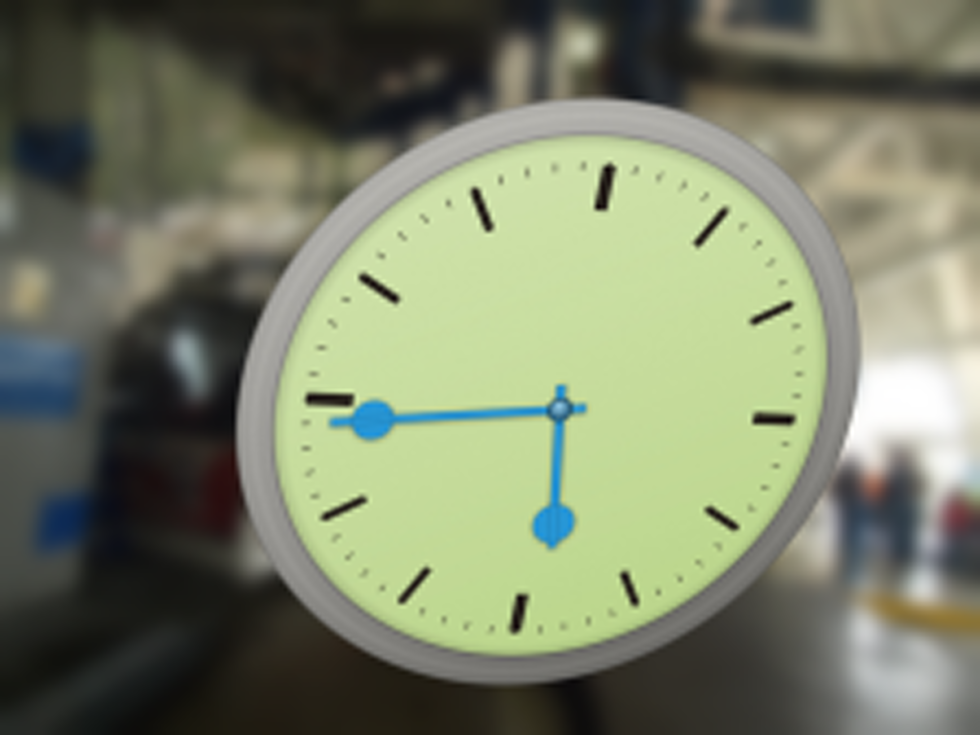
5:44
